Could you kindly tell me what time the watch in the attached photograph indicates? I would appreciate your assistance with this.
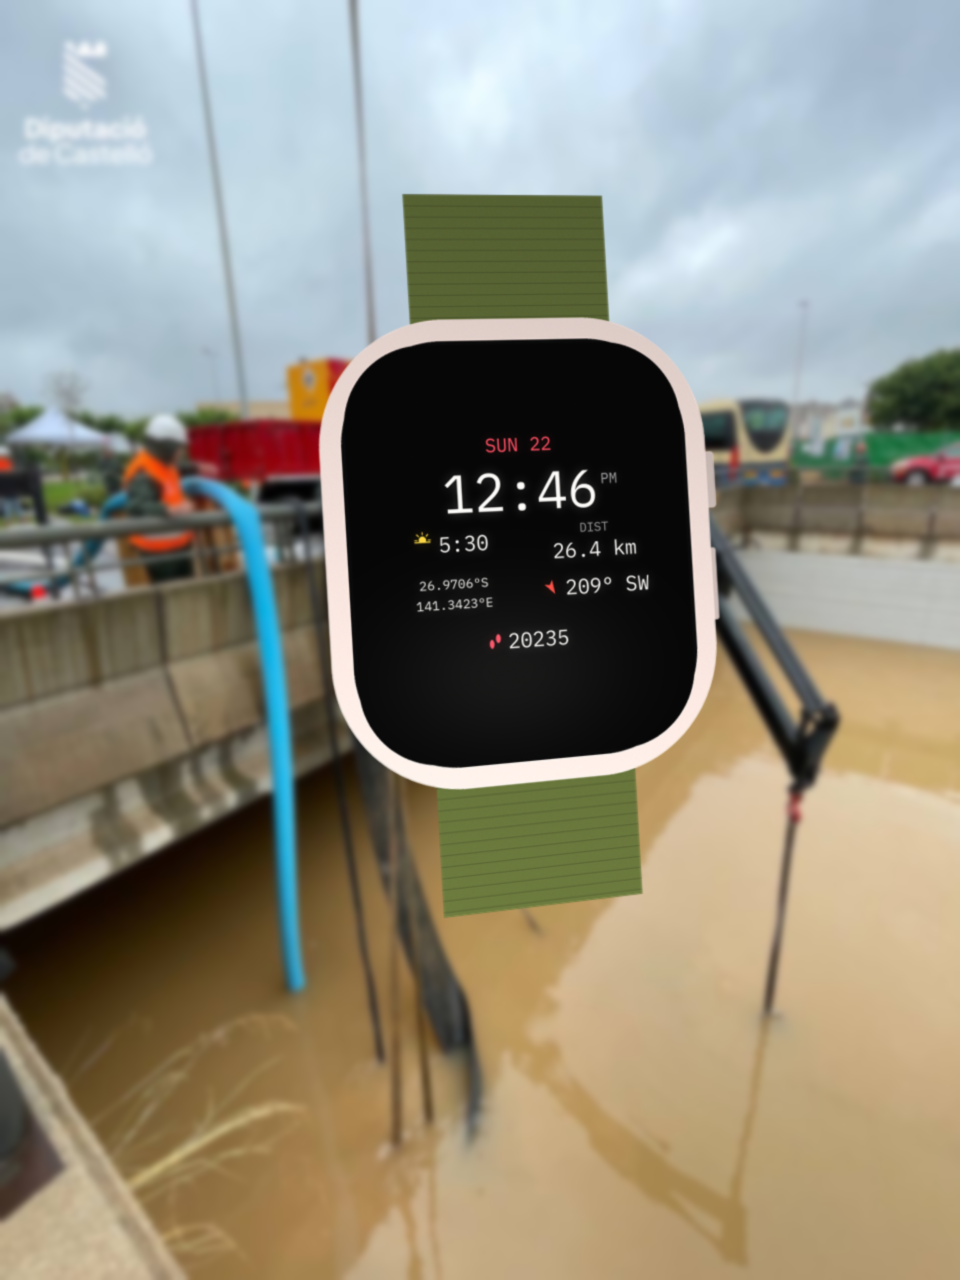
12:46
